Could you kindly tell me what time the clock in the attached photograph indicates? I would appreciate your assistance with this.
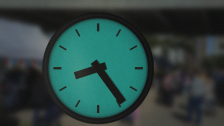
8:24
